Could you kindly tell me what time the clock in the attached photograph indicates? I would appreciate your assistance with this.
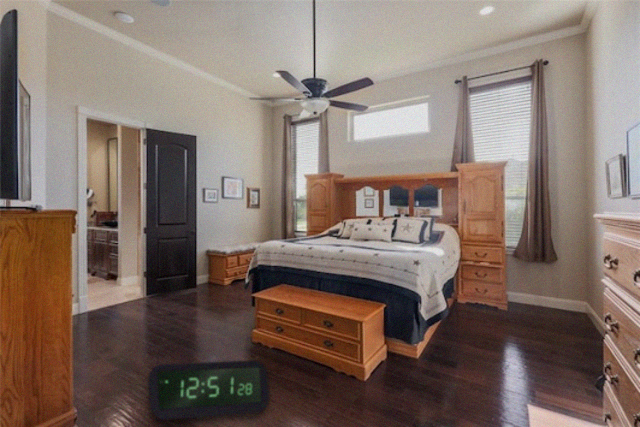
12:51:28
